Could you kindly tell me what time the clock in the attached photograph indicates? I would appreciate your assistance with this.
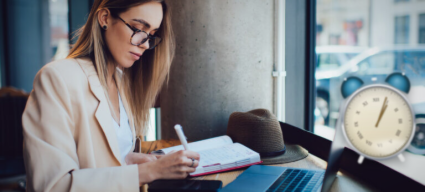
1:04
